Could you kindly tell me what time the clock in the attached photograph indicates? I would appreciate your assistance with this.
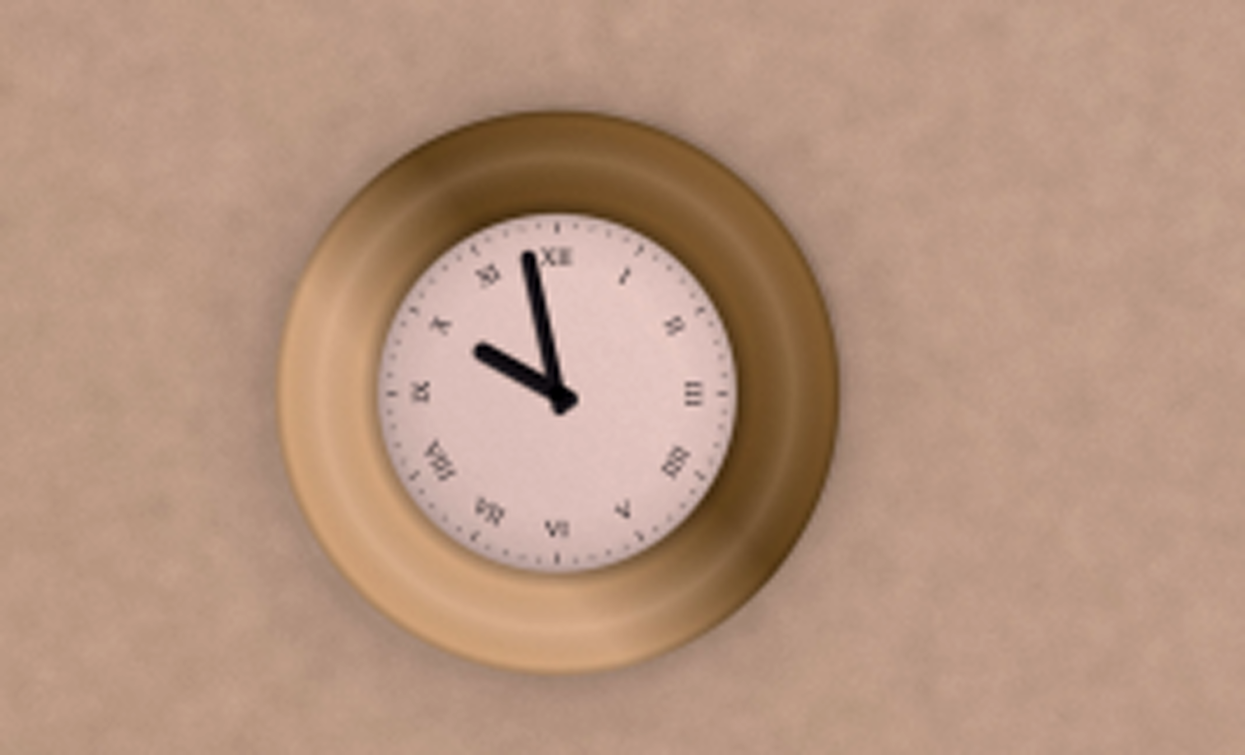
9:58
